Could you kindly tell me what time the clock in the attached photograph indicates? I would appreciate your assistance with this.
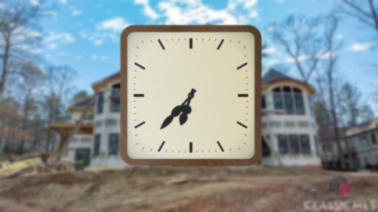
6:37
